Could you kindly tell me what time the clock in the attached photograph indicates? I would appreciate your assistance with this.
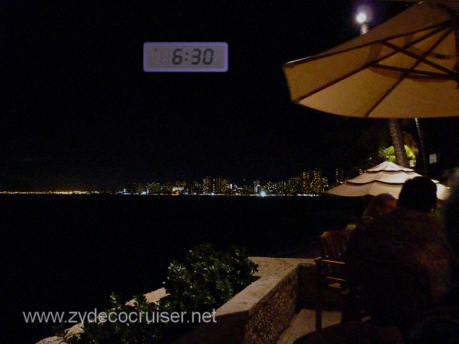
6:30
